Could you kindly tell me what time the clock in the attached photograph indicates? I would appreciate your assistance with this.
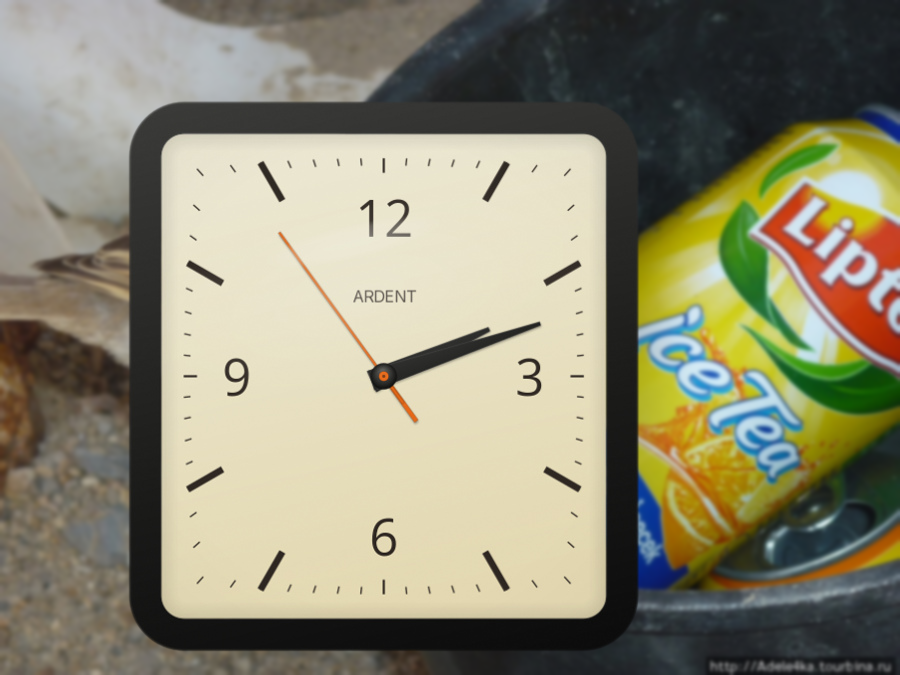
2:11:54
